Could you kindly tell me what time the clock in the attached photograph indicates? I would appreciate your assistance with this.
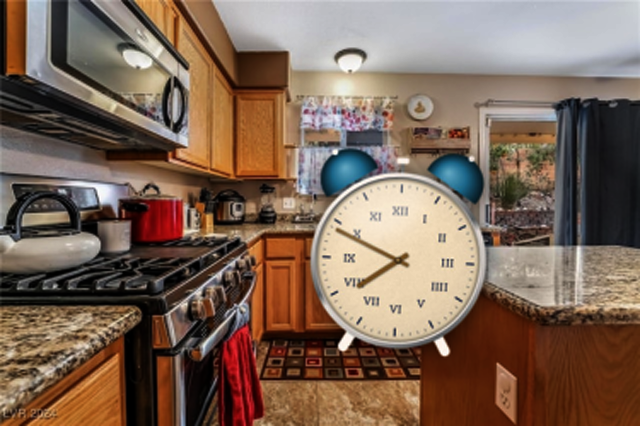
7:49
